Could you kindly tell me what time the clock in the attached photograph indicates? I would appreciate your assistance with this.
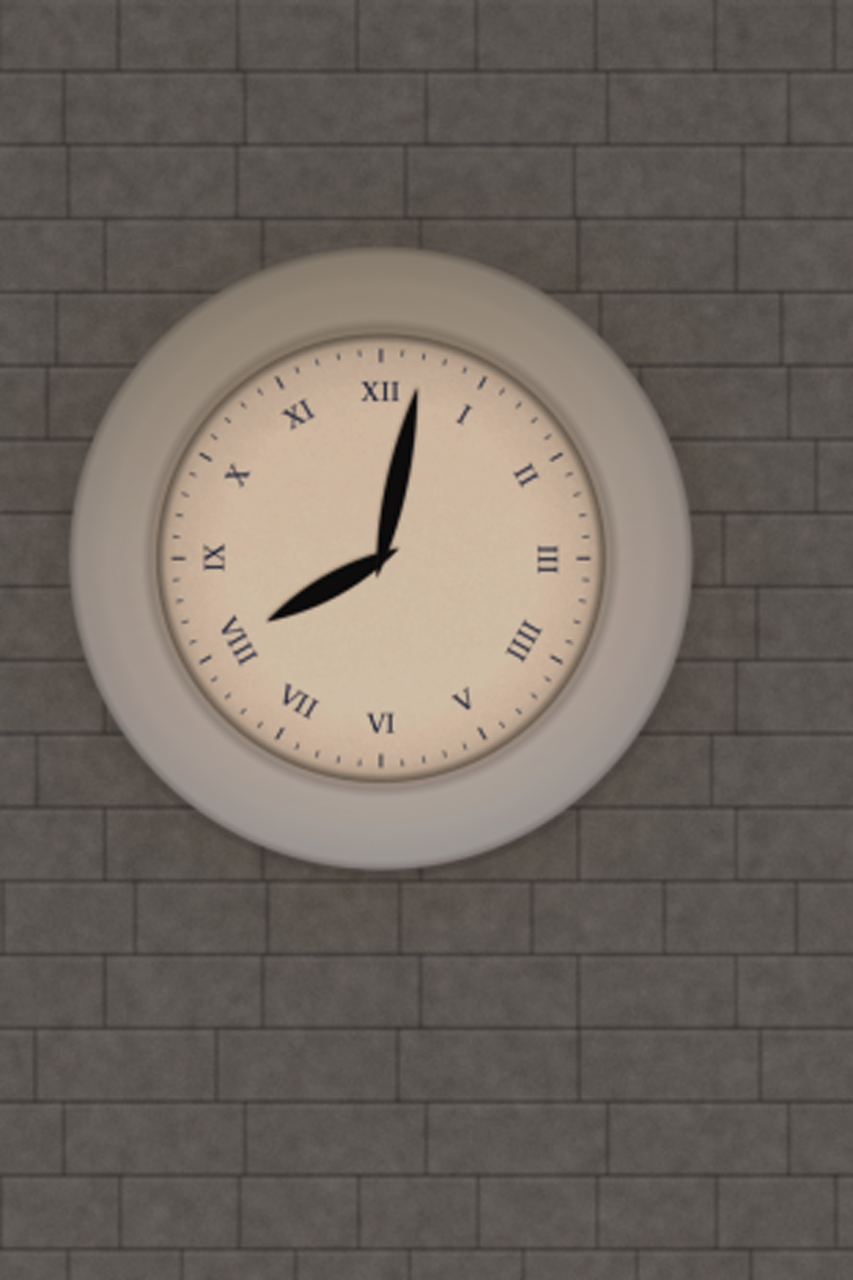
8:02
